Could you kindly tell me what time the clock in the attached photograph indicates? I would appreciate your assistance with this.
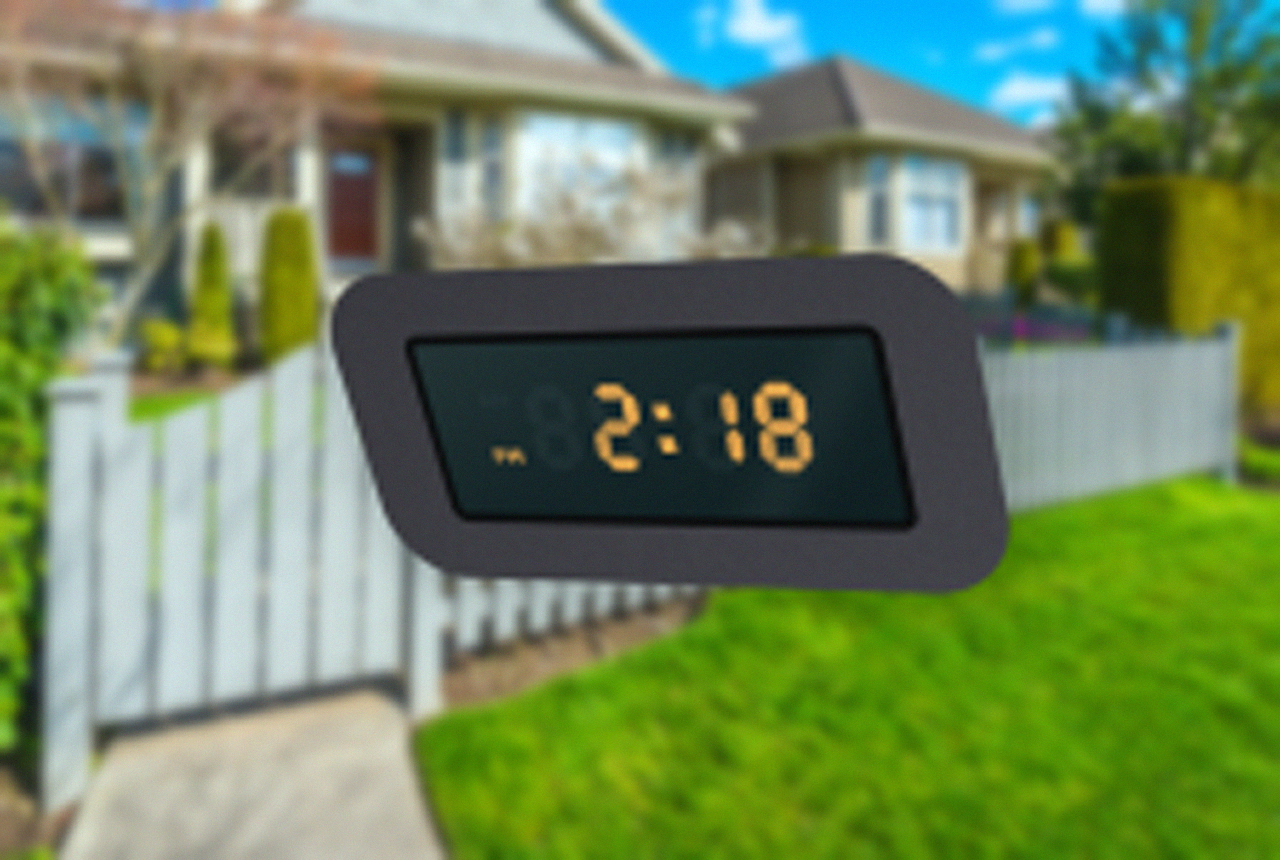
2:18
